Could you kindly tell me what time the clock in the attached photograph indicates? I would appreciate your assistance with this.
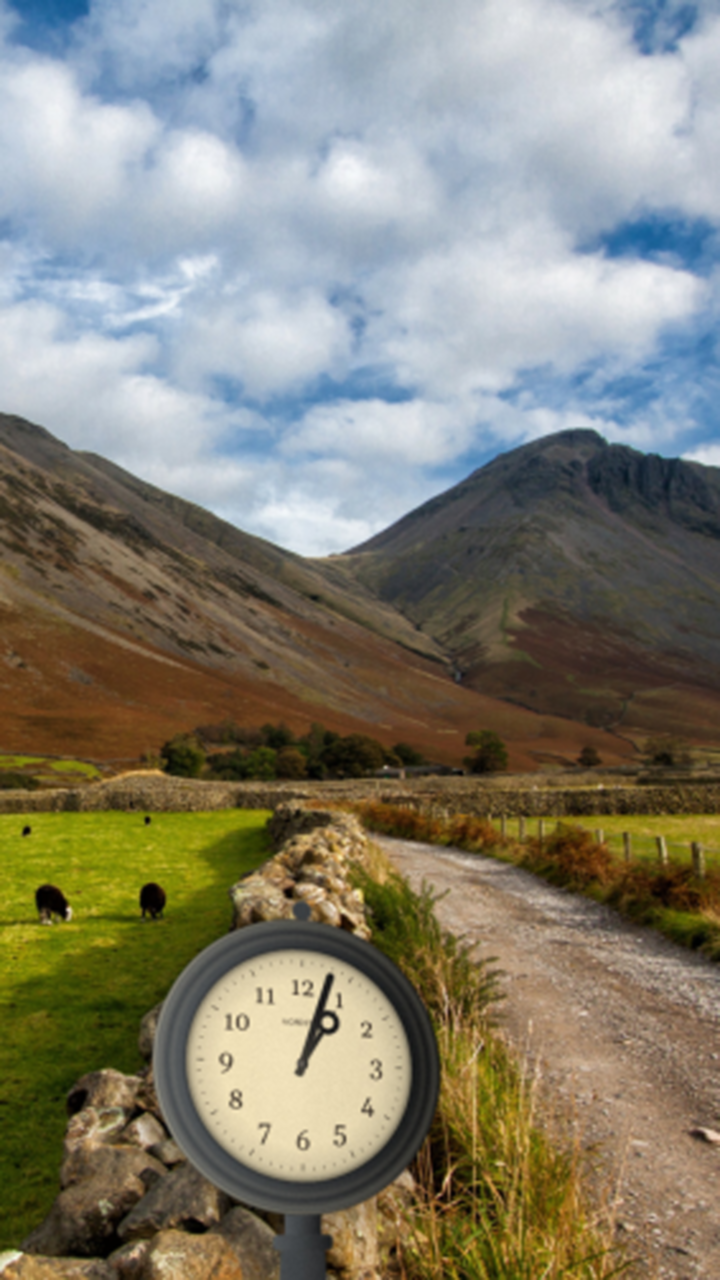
1:03
